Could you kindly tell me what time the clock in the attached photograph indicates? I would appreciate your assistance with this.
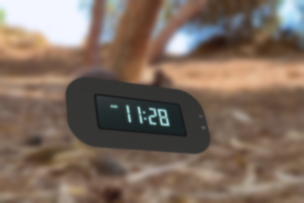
11:28
